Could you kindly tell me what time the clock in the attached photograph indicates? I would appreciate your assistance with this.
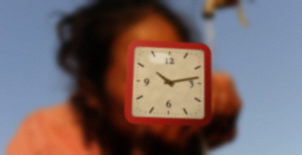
10:13
